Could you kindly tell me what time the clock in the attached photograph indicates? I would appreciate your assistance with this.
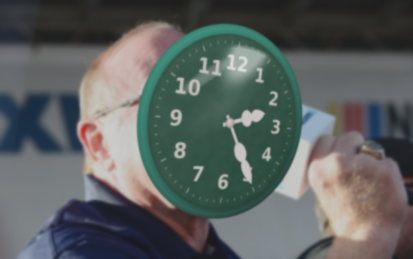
2:25
